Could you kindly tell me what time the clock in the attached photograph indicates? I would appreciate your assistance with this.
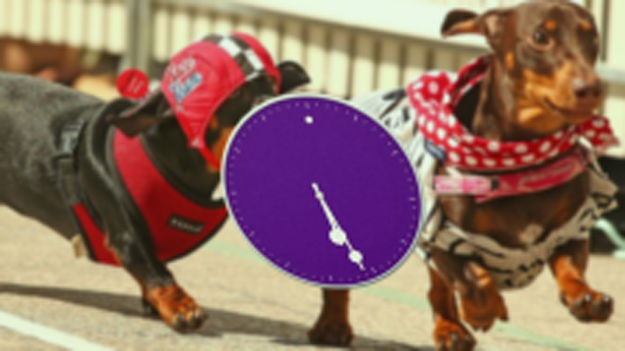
5:26
